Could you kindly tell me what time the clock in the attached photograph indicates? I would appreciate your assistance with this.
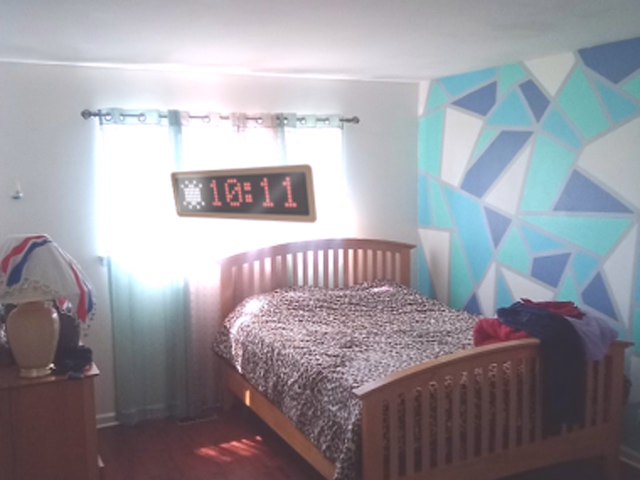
10:11
